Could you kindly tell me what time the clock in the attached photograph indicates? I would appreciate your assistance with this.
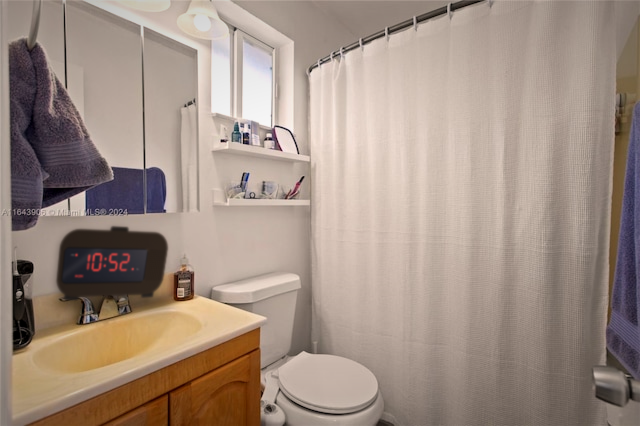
10:52
